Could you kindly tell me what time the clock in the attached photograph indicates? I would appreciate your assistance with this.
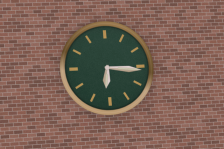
6:16
